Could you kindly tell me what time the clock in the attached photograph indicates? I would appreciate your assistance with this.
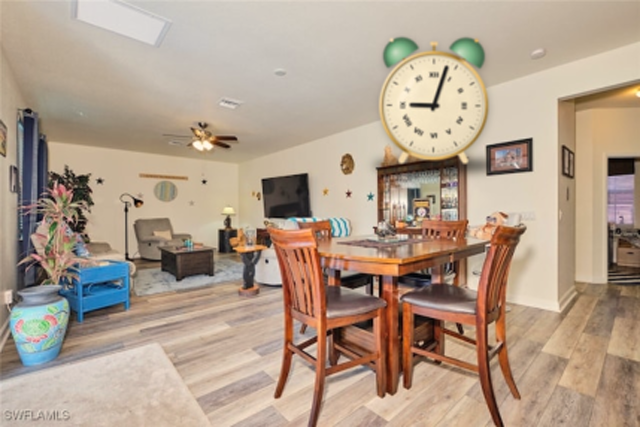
9:03
